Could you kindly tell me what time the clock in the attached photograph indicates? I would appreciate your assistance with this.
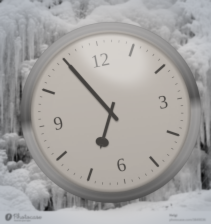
6:55
